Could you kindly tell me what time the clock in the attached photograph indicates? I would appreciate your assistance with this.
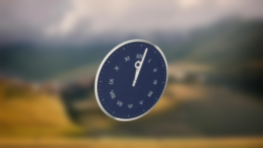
12:02
